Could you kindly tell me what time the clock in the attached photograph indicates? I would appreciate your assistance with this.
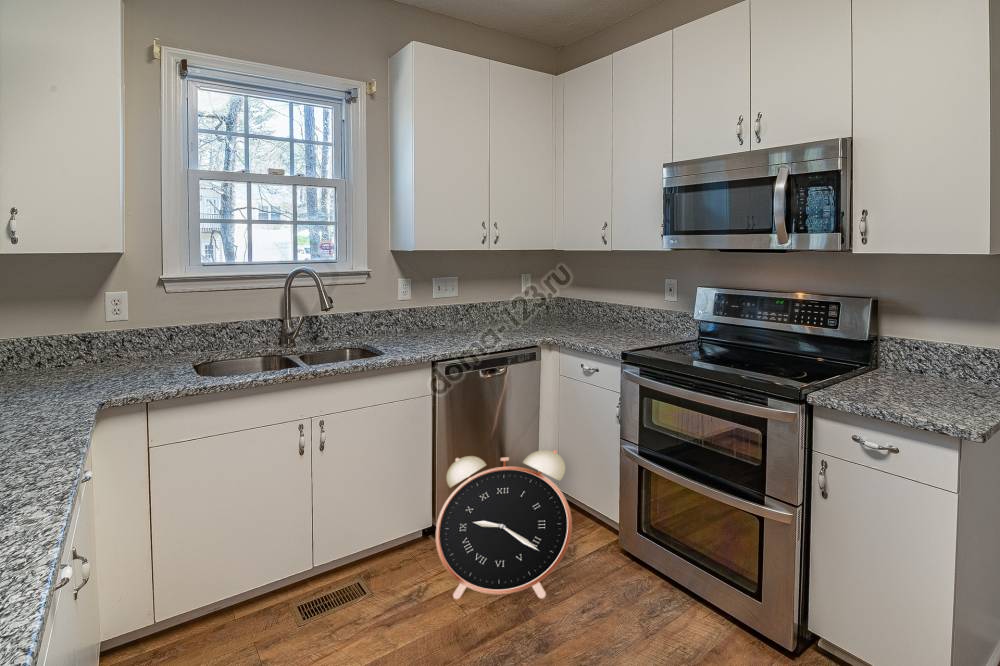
9:21
